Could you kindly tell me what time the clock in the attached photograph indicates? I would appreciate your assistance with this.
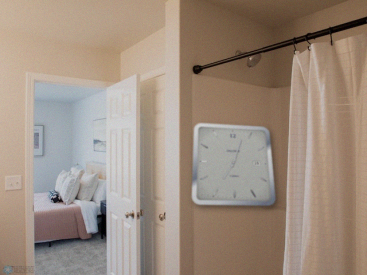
7:03
